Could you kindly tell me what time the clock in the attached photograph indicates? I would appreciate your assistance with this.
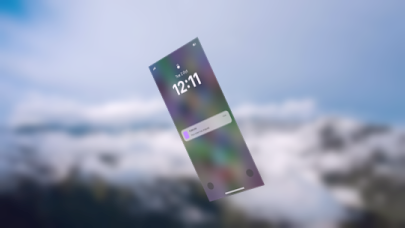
12:11
